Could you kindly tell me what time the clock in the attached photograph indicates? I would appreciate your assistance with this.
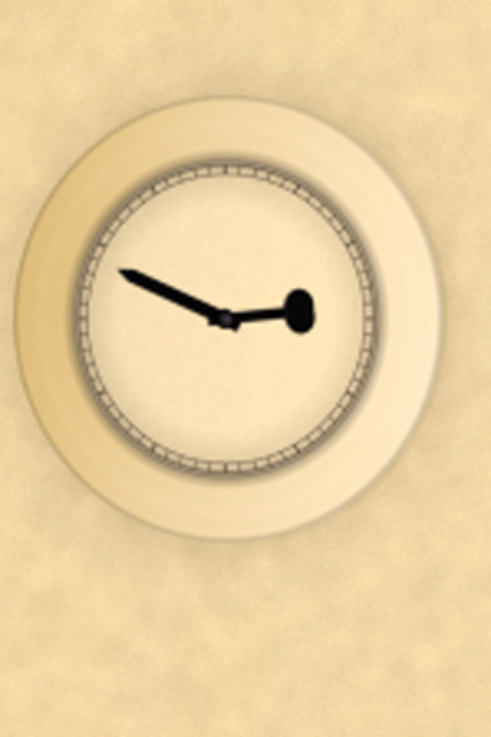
2:49
